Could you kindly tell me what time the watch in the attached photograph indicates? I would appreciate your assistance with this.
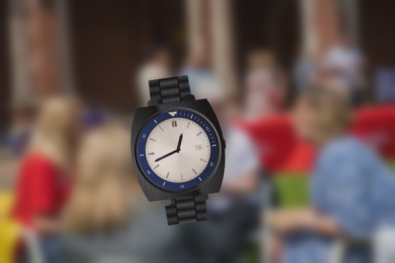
12:42
